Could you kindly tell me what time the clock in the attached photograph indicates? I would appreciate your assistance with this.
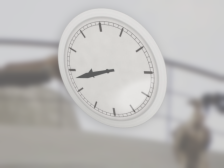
8:43
